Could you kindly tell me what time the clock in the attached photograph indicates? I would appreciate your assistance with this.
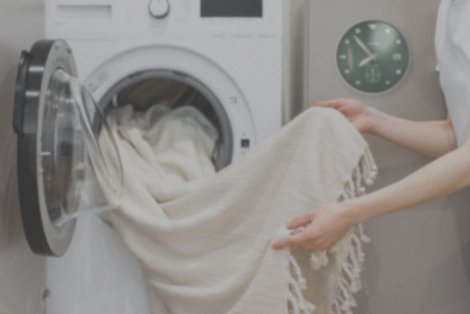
7:53
